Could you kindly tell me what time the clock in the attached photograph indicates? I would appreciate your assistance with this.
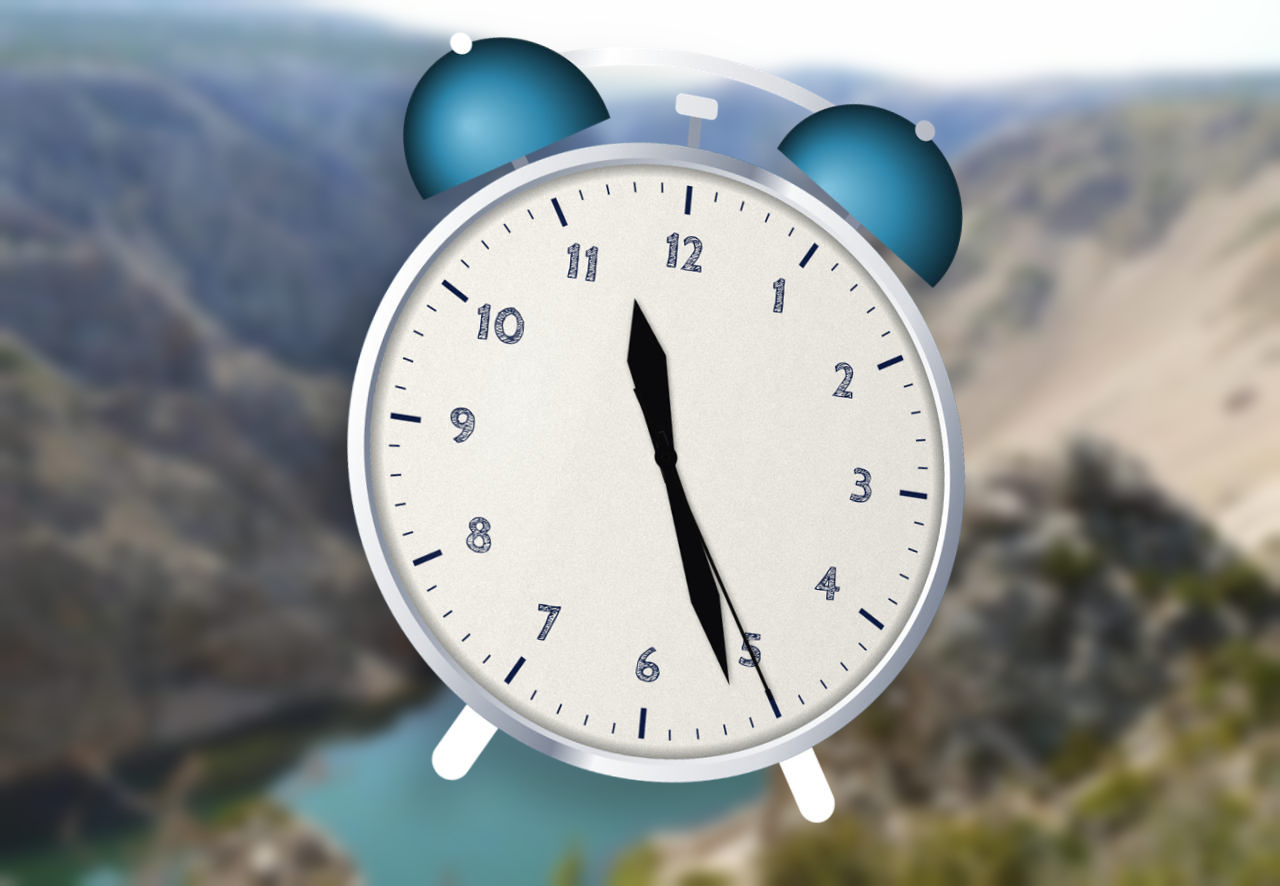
11:26:25
